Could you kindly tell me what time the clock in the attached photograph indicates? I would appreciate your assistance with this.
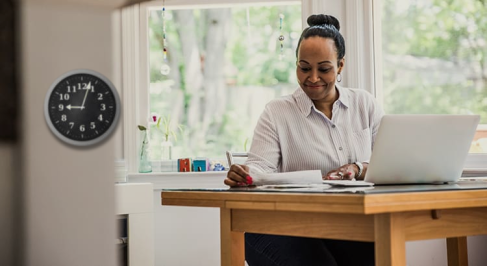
9:03
